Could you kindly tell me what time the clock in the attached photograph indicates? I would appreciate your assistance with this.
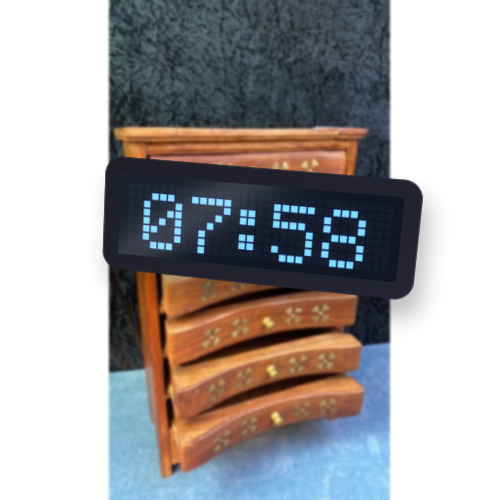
7:58
